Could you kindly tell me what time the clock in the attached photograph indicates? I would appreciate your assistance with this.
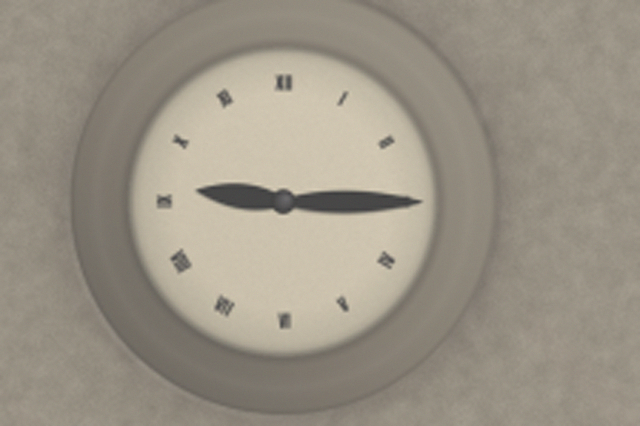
9:15
